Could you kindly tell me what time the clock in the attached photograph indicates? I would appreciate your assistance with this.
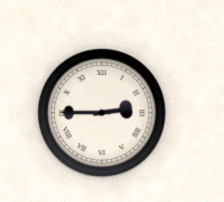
2:45
